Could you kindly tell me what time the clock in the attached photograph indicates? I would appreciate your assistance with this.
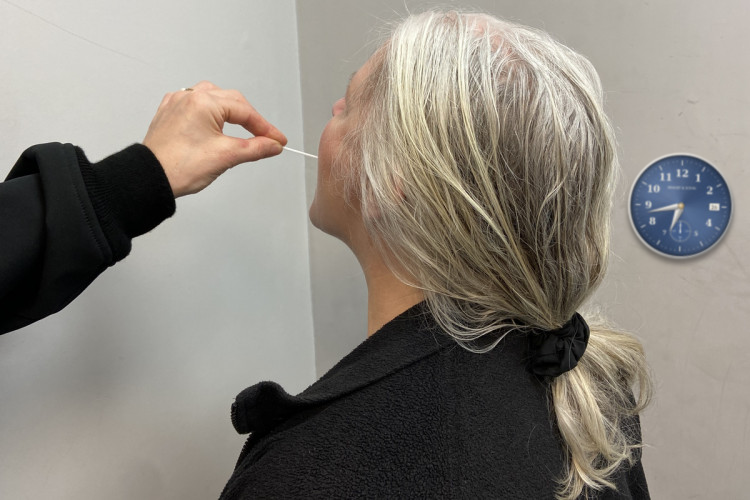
6:43
